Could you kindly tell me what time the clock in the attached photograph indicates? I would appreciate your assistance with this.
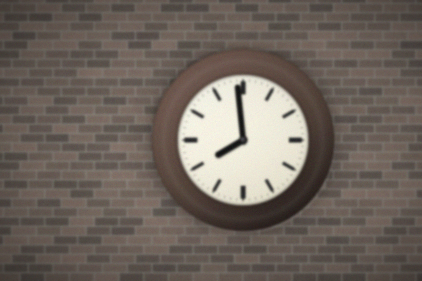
7:59
